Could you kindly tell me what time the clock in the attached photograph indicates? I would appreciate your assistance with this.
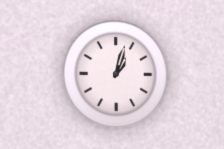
1:03
